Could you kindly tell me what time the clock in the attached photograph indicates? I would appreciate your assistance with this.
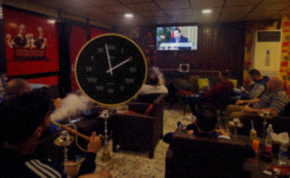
1:58
